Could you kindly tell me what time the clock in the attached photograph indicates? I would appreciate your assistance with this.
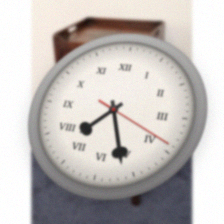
7:26:19
